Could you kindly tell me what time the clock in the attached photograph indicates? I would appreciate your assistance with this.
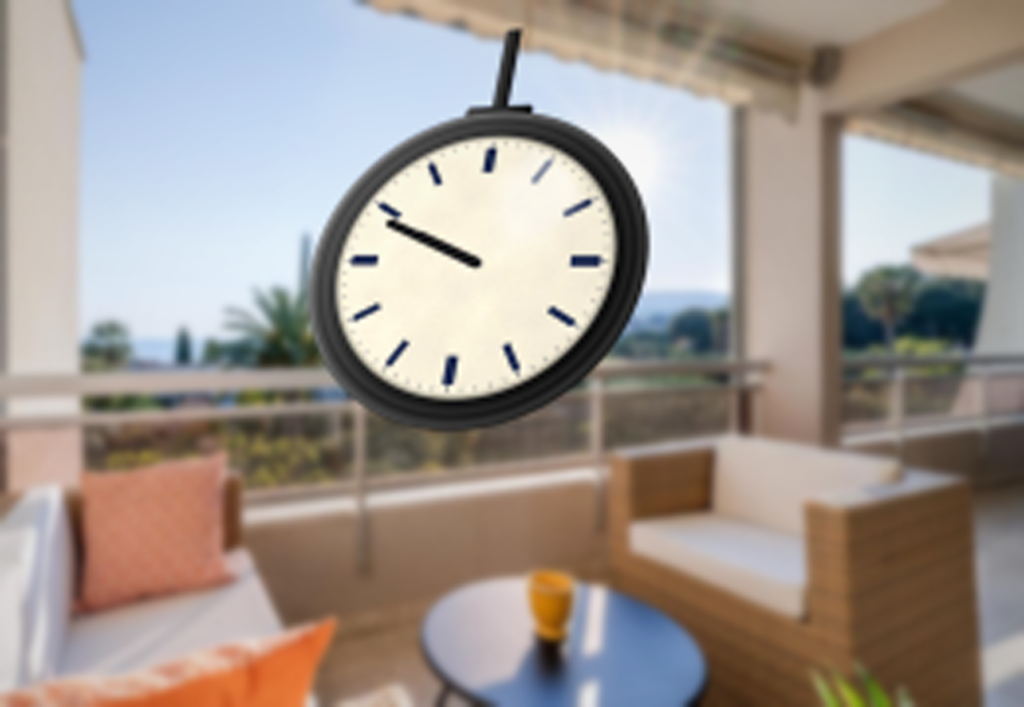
9:49
